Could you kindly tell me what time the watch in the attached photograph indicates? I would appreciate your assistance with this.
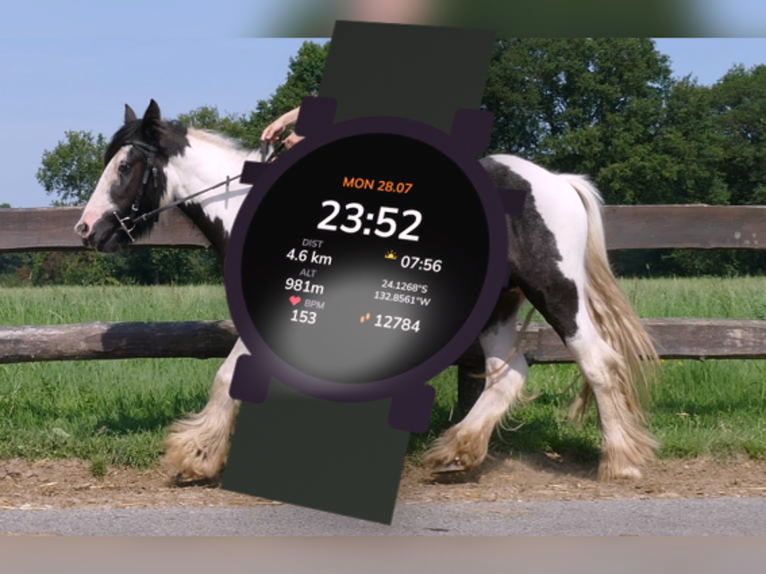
23:52
